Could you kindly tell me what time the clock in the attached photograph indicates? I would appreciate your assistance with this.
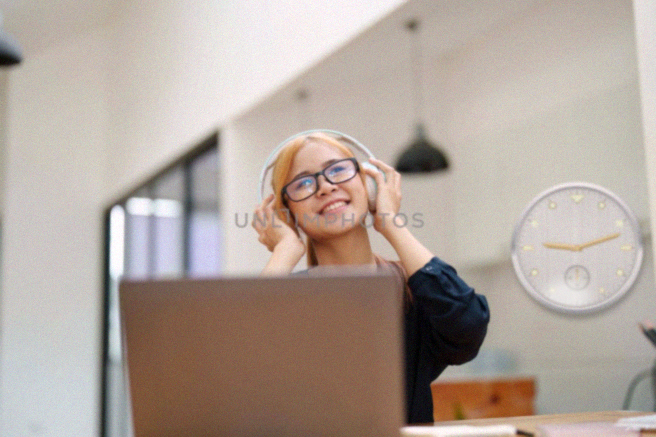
9:12
